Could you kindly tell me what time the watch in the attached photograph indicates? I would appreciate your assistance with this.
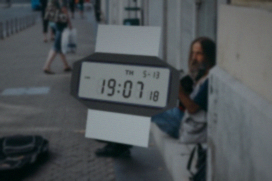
19:07:18
